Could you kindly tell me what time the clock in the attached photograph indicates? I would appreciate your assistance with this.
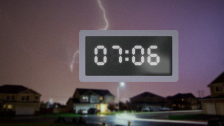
7:06
